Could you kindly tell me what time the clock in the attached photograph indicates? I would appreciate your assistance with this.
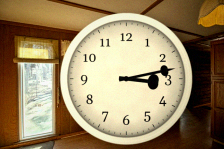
3:13
